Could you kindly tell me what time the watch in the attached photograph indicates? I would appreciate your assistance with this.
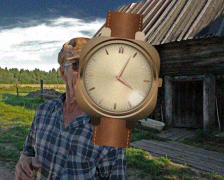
4:04
